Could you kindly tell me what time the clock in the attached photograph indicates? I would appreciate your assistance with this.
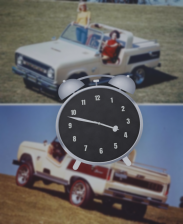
3:48
